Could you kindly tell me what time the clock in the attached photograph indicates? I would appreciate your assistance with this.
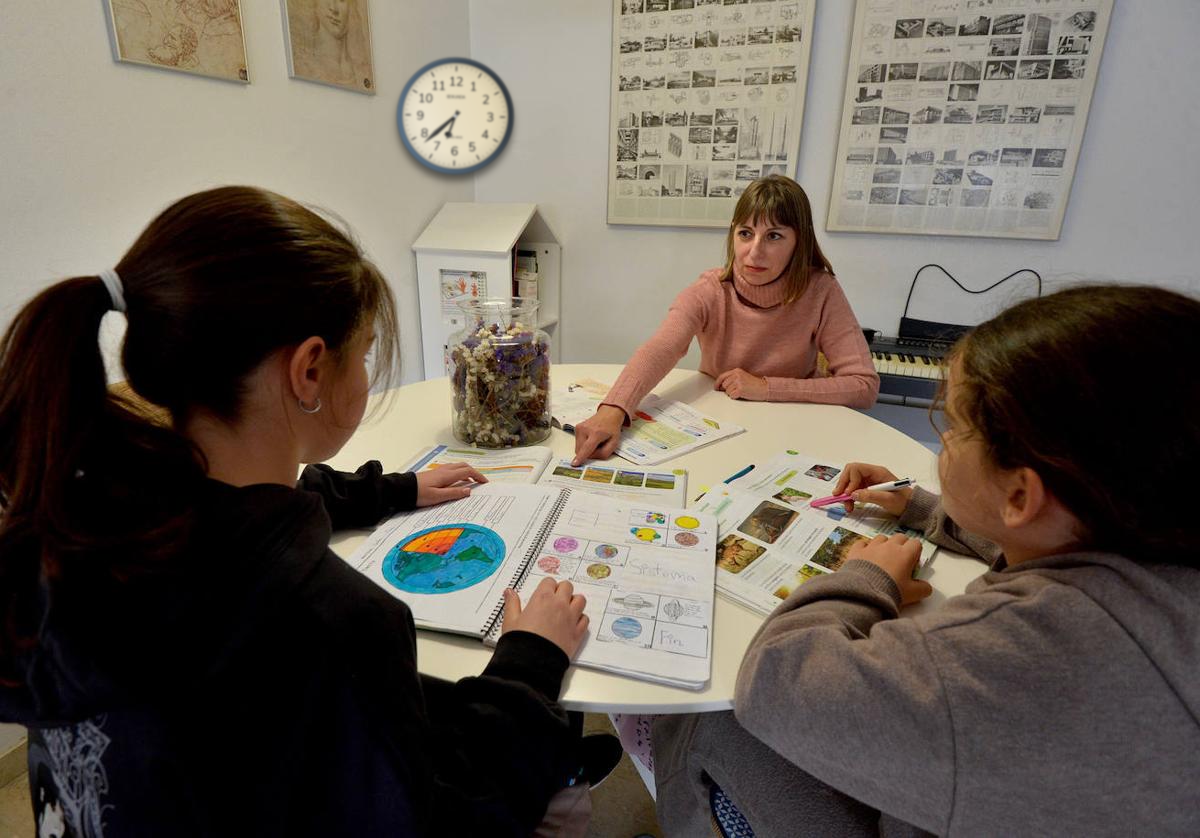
6:38
